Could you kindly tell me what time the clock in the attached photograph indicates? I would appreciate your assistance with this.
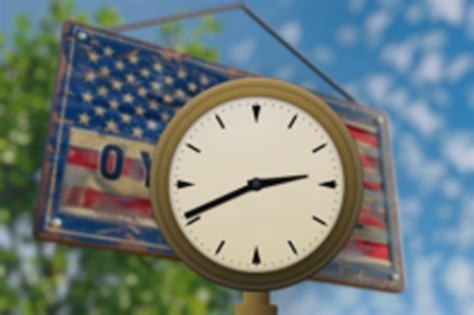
2:41
